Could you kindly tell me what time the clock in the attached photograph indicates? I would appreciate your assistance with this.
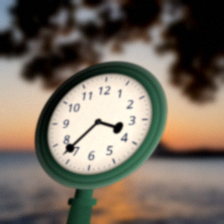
3:37
